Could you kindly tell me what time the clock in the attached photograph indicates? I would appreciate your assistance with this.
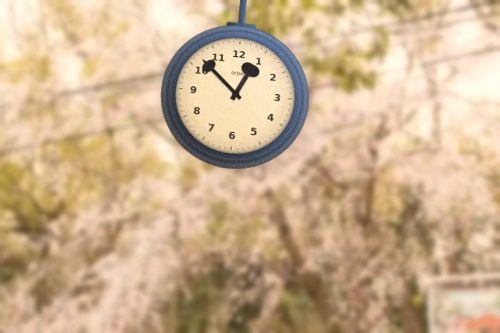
12:52
